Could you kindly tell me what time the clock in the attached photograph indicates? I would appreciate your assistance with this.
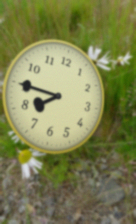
7:45
